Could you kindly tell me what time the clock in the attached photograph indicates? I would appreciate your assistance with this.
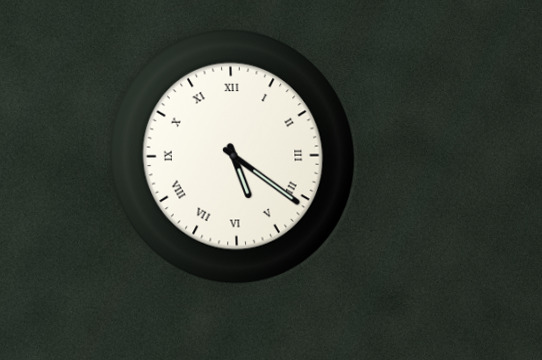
5:21
